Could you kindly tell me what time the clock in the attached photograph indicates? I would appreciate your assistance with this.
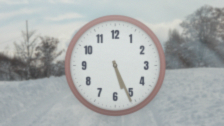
5:26
